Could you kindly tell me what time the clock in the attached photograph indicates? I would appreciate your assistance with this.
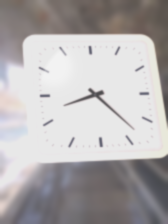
8:23
